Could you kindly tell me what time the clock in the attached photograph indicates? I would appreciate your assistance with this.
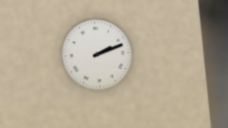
2:12
